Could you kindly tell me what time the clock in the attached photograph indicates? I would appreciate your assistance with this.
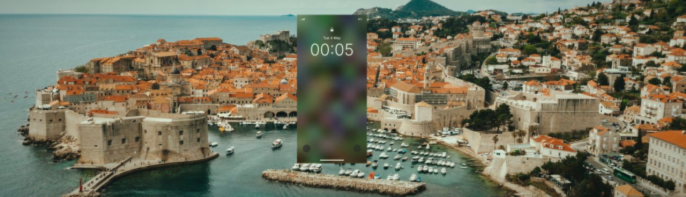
0:05
